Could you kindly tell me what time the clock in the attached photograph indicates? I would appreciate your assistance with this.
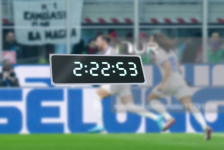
2:22:53
